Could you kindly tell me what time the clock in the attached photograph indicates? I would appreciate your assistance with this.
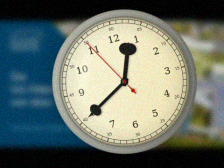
12:39:55
